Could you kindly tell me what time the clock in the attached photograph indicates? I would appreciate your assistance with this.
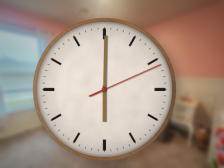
6:00:11
